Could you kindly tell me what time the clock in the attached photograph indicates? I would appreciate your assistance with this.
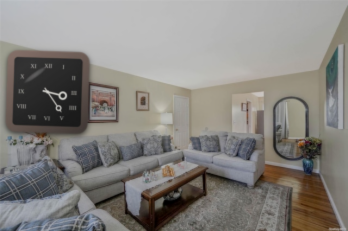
3:24
